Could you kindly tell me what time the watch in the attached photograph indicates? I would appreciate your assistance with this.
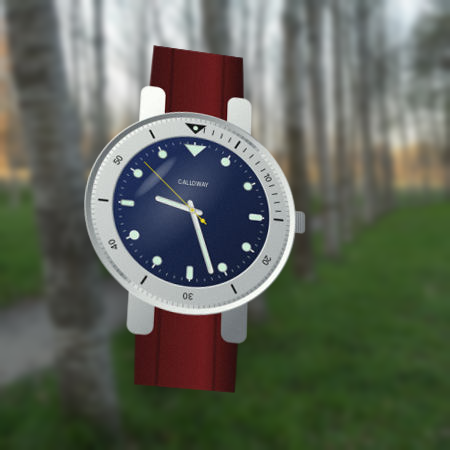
9:26:52
